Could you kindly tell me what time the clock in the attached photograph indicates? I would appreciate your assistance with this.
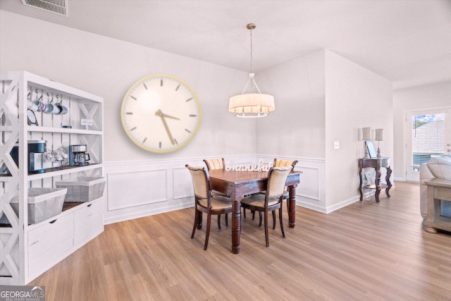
3:26
